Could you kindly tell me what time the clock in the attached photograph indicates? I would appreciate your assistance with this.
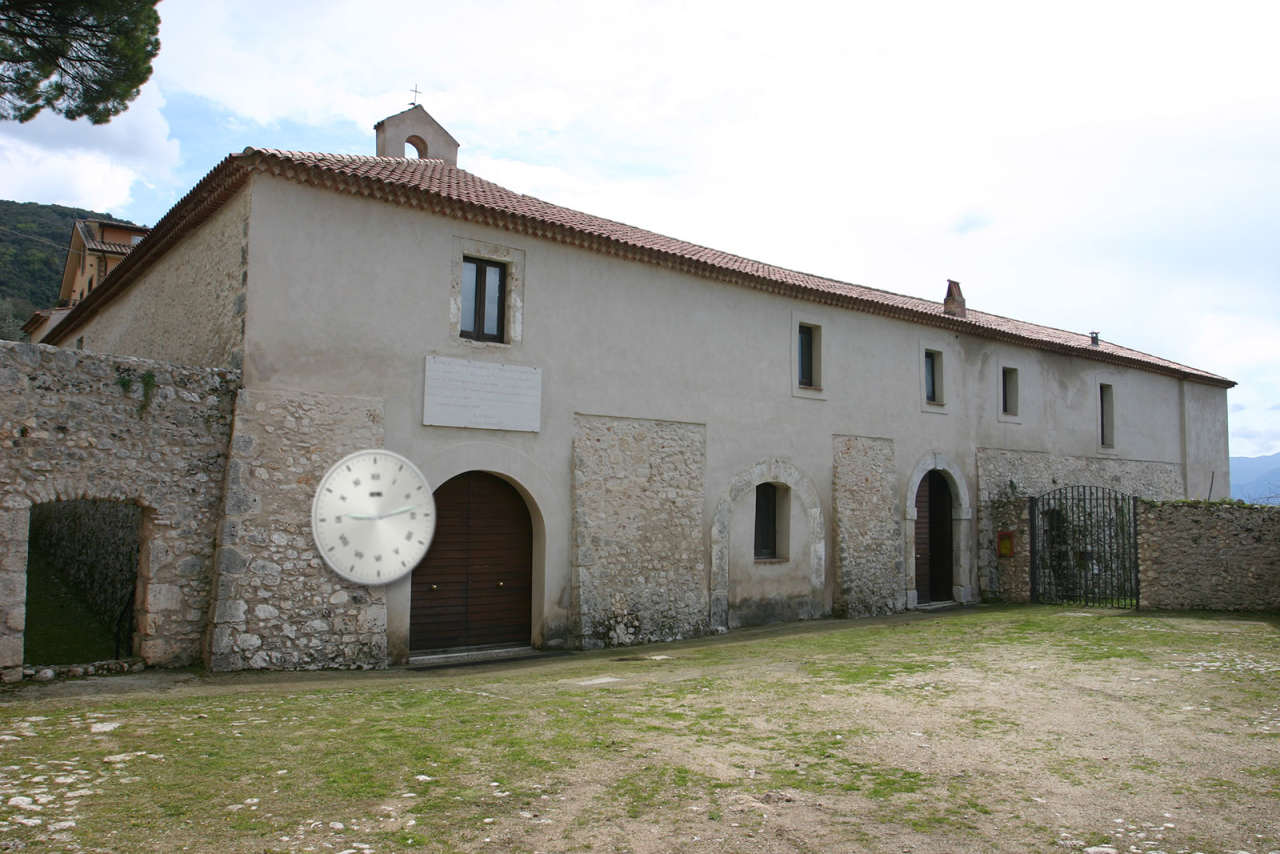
9:13
